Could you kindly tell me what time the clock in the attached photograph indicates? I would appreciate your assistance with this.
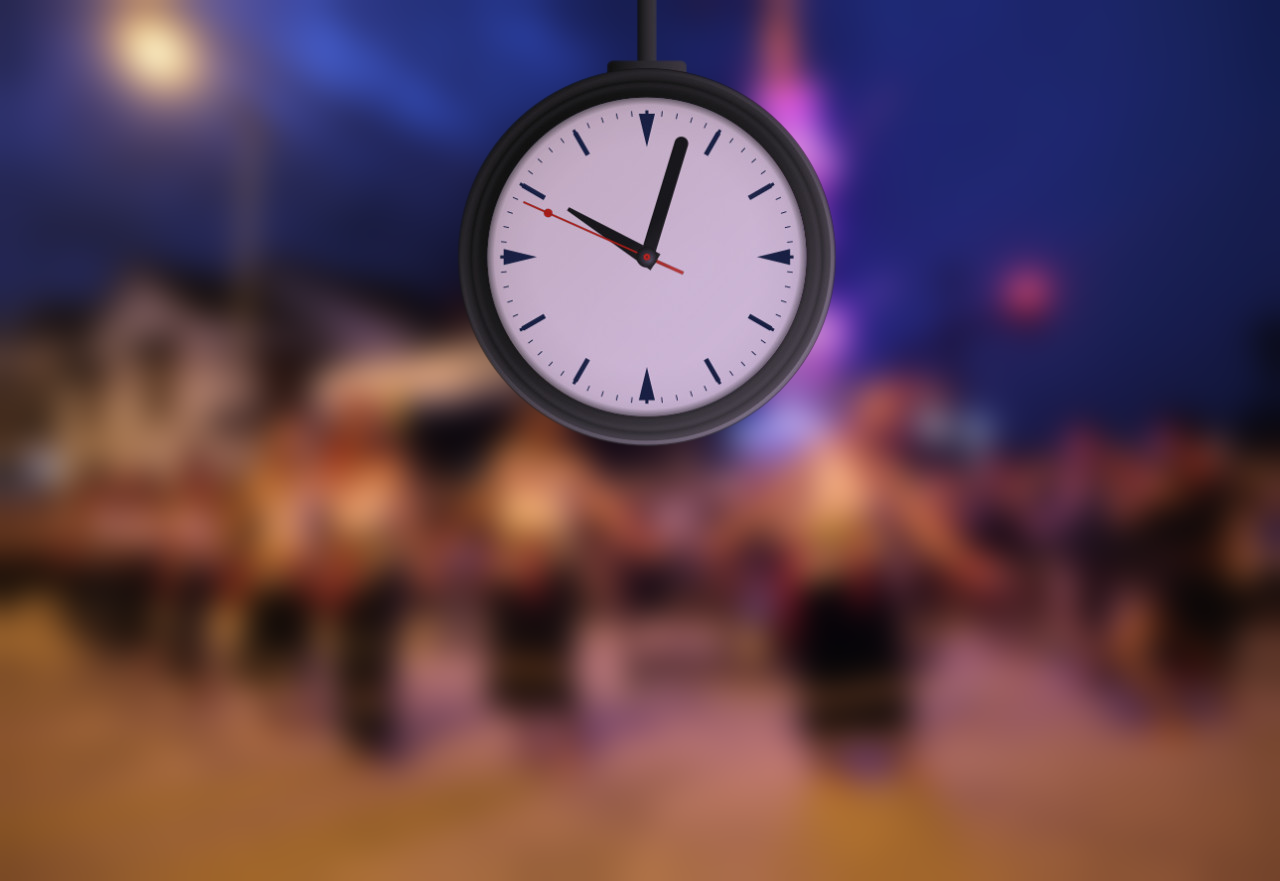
10:02:49
